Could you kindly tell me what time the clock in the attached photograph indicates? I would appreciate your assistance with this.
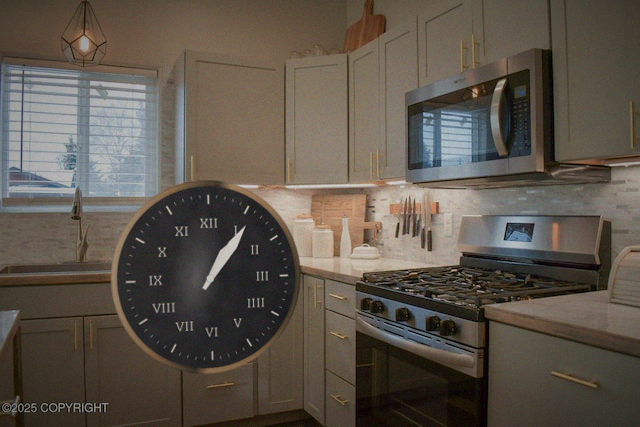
1:06
